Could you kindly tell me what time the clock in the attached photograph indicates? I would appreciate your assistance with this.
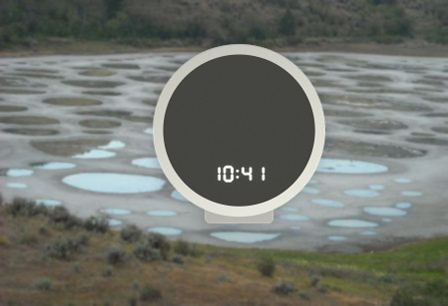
10:41
